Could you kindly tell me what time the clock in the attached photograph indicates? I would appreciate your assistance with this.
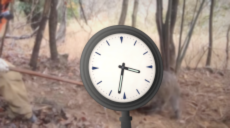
3:32
